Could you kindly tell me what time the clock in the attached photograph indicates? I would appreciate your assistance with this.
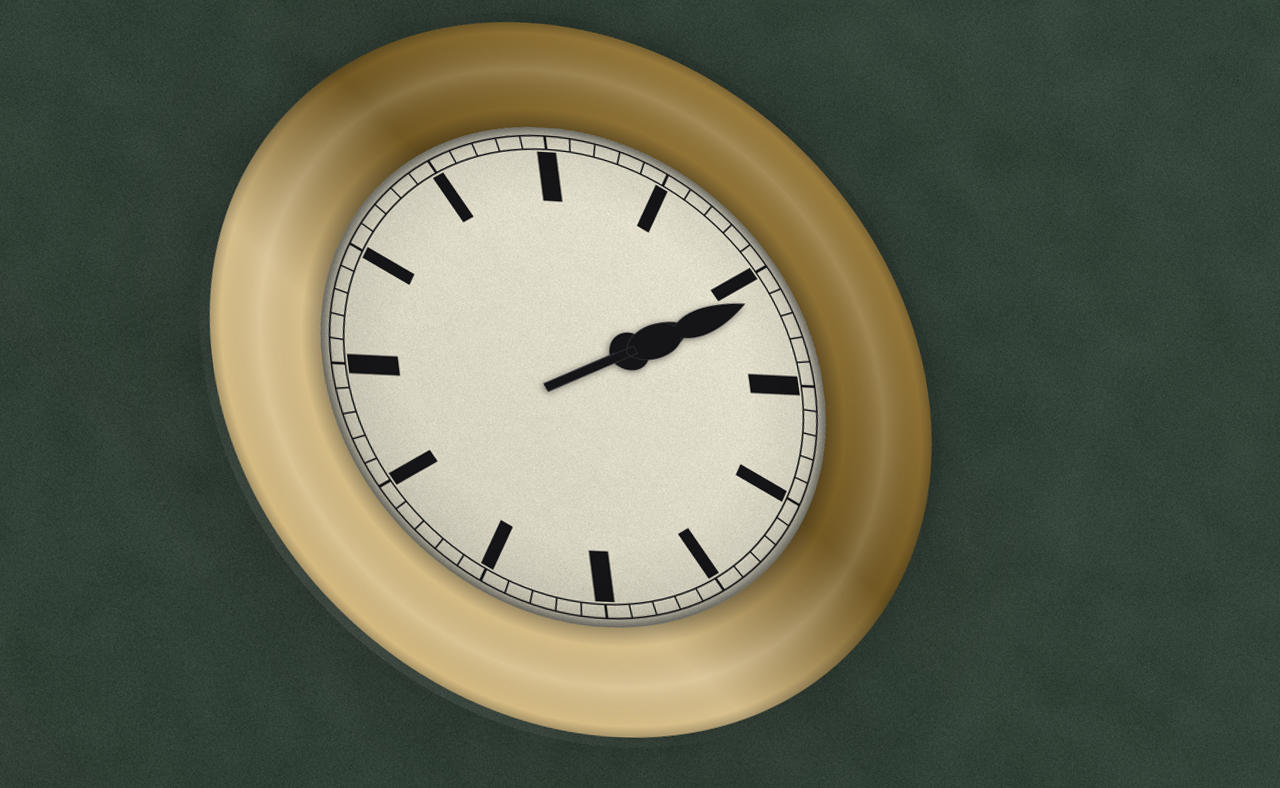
2:11
